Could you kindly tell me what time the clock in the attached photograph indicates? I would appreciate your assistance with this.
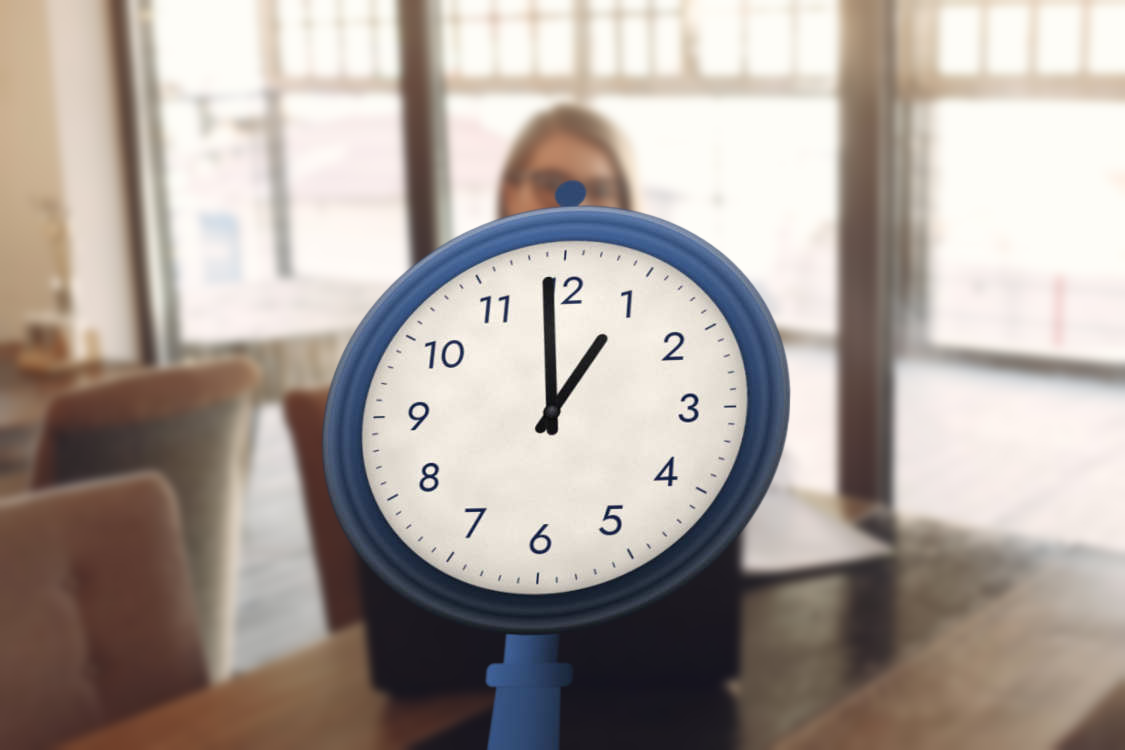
12:59
